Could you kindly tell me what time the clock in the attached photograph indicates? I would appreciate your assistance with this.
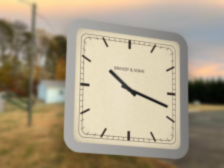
10:18
